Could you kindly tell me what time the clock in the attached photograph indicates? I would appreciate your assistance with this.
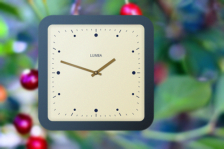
1:48
